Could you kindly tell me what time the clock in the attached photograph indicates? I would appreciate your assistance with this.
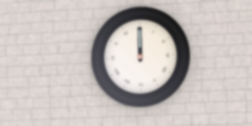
12:00
